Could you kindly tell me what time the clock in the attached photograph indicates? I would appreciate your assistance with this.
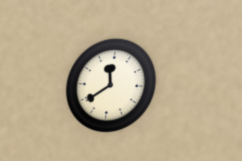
11:39
